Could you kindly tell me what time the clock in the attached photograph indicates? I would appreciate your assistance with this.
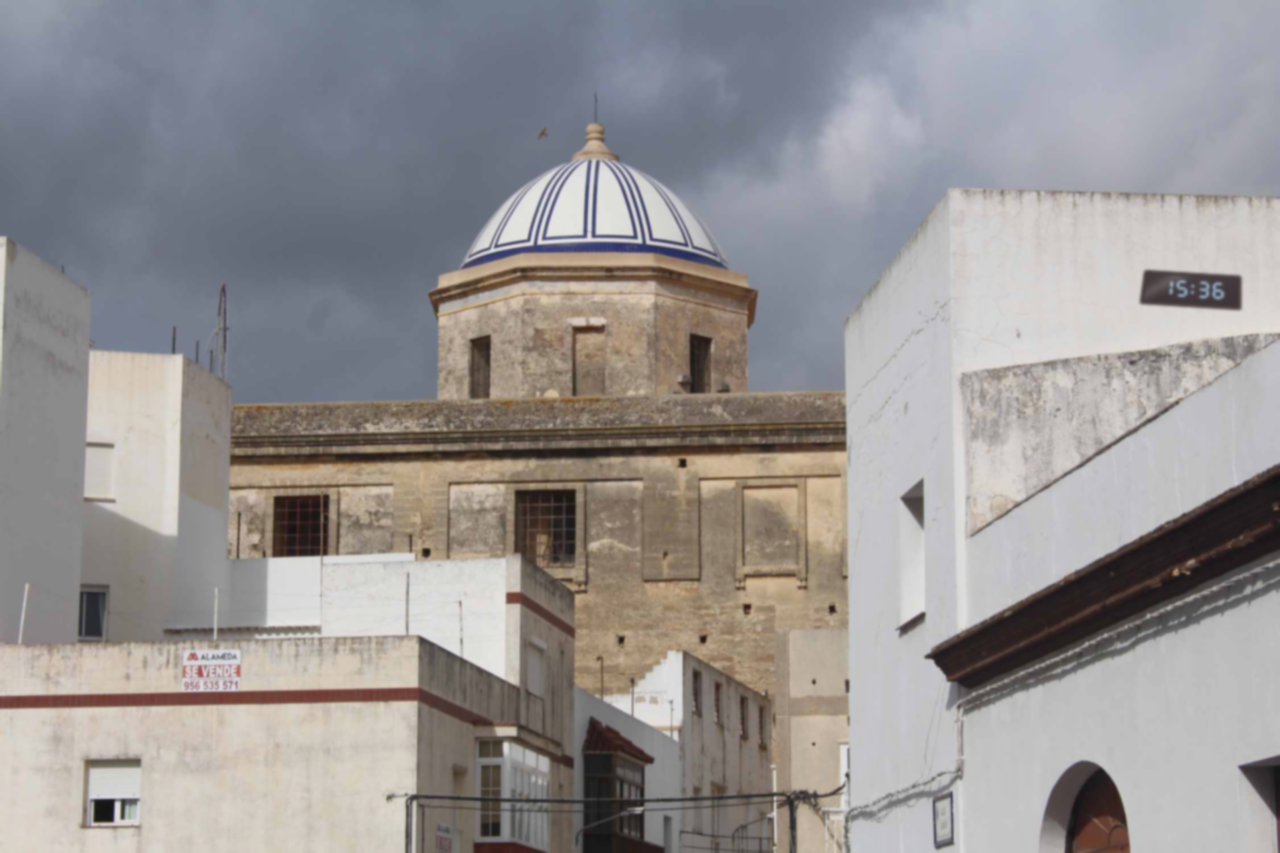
15:36
